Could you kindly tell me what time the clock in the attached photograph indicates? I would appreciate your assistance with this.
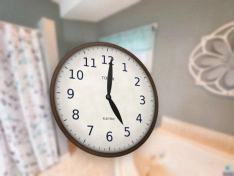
5:01
